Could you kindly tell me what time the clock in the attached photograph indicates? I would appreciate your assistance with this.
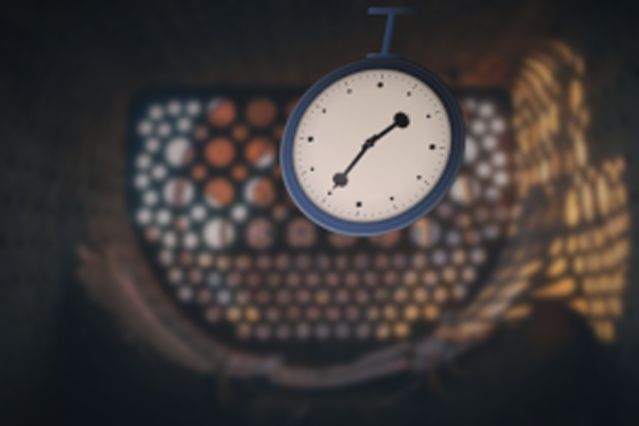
1:35
